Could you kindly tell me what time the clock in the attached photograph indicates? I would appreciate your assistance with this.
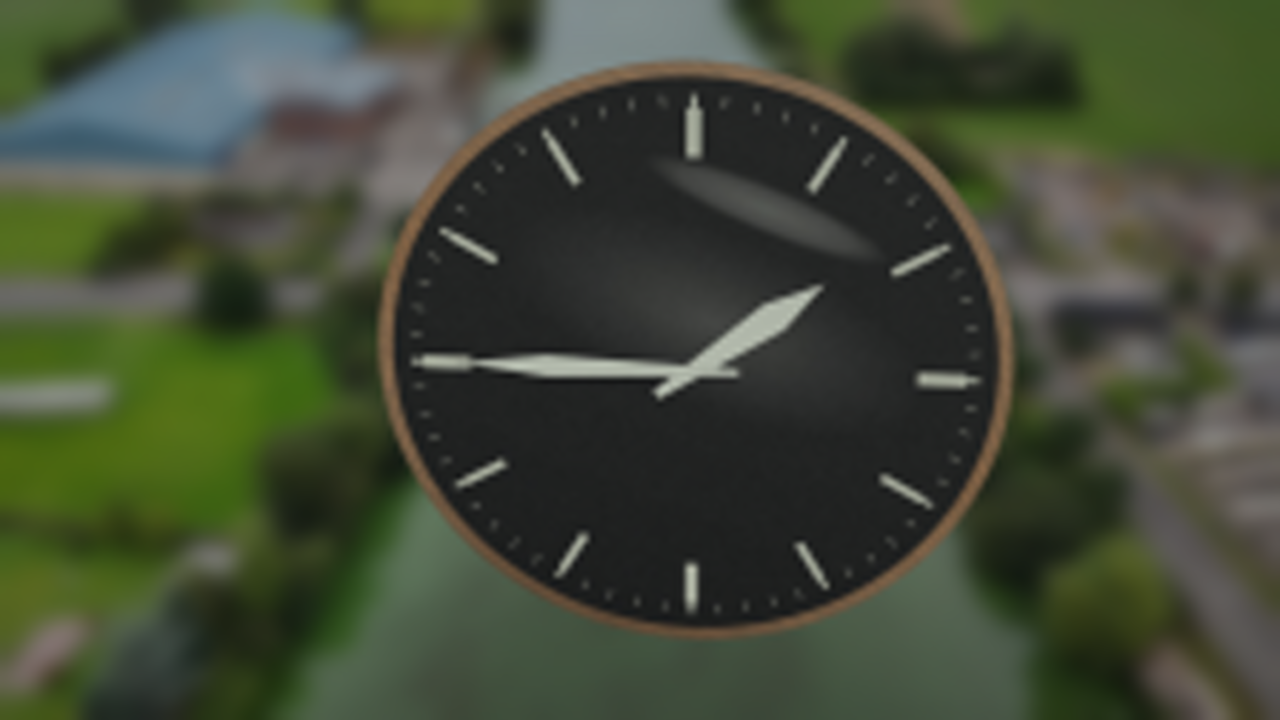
1:45
